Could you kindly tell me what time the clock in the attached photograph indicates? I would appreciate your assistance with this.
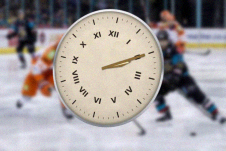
2:10
